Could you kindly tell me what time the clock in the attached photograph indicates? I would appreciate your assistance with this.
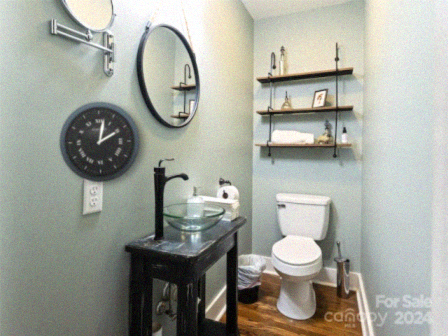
2:02
